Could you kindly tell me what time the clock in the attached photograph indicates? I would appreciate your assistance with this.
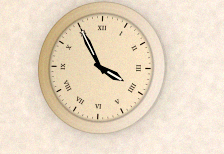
3:55
